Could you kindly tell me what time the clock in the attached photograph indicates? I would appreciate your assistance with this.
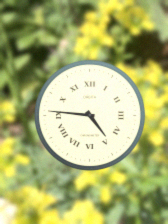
4:46
